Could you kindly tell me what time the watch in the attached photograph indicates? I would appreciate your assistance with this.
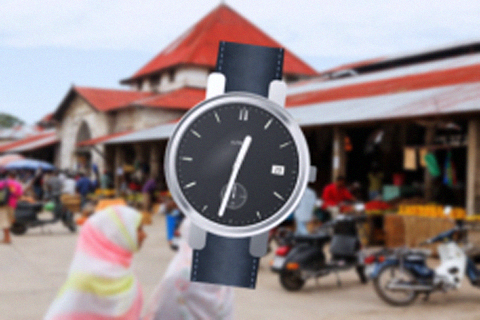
12:32
